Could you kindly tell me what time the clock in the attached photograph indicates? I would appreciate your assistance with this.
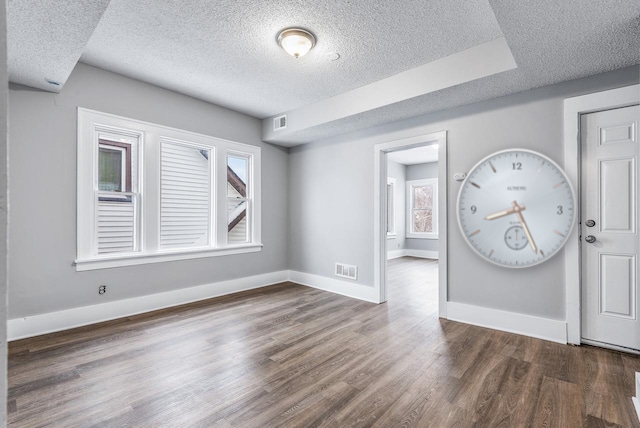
8:26
